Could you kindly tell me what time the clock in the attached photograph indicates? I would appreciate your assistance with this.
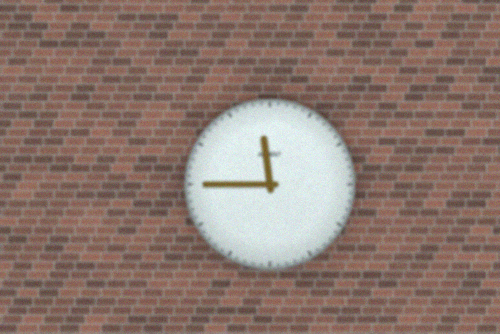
11:45
